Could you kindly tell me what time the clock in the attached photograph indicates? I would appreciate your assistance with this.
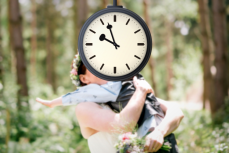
9:57
